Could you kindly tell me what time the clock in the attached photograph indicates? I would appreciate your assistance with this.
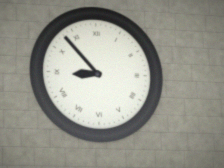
8:53
